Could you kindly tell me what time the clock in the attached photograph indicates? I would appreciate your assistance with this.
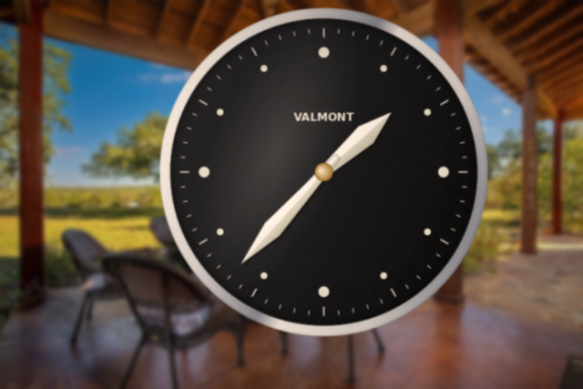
1:37
